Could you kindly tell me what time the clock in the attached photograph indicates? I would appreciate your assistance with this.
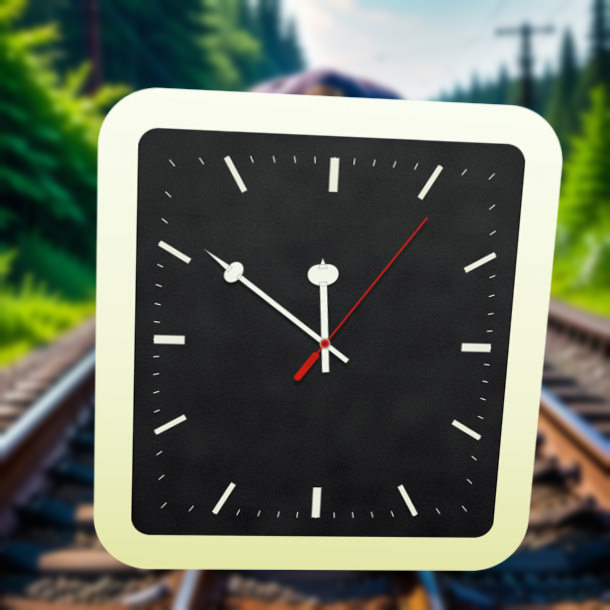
11:51:06
